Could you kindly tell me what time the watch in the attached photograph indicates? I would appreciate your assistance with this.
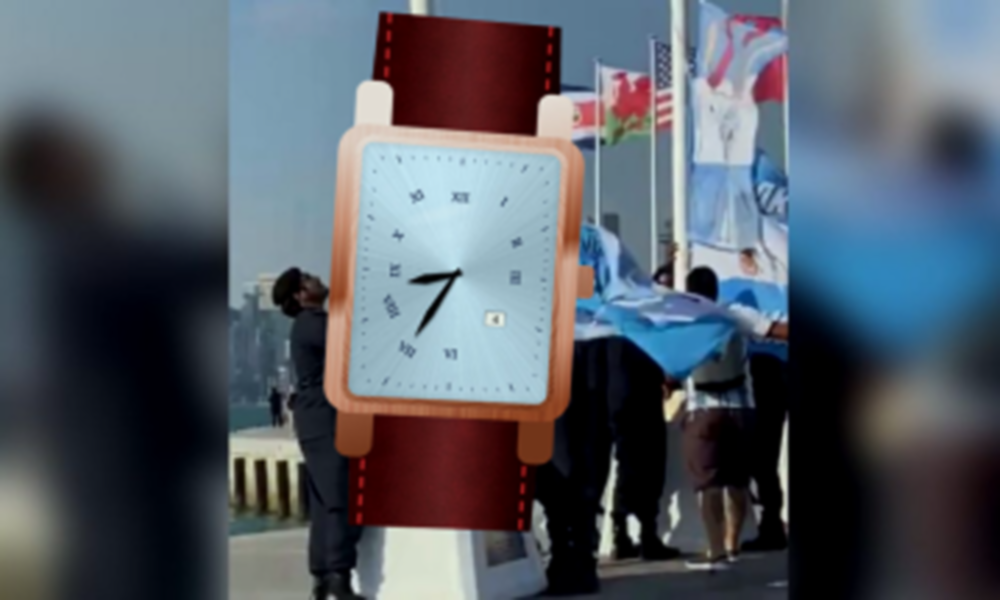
8:35
